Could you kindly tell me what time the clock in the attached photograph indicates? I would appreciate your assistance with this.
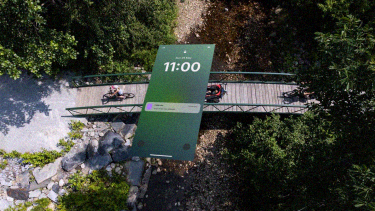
11:00
